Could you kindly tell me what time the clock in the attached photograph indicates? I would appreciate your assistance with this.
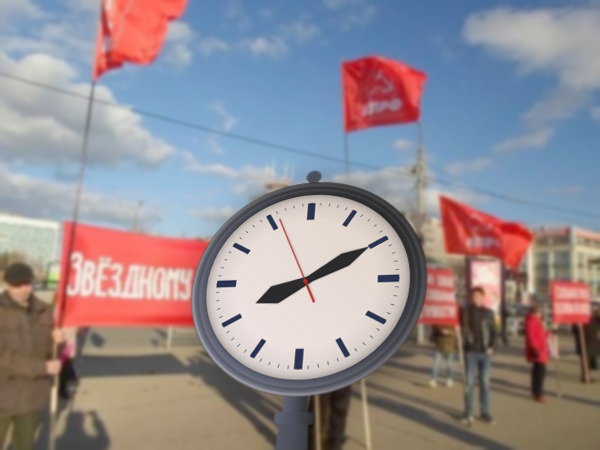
8:09:56
